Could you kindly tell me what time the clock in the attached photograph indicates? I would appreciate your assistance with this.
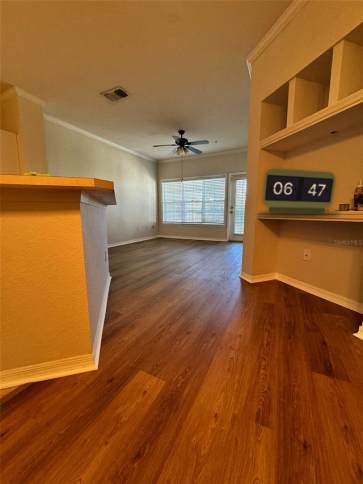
6:47
